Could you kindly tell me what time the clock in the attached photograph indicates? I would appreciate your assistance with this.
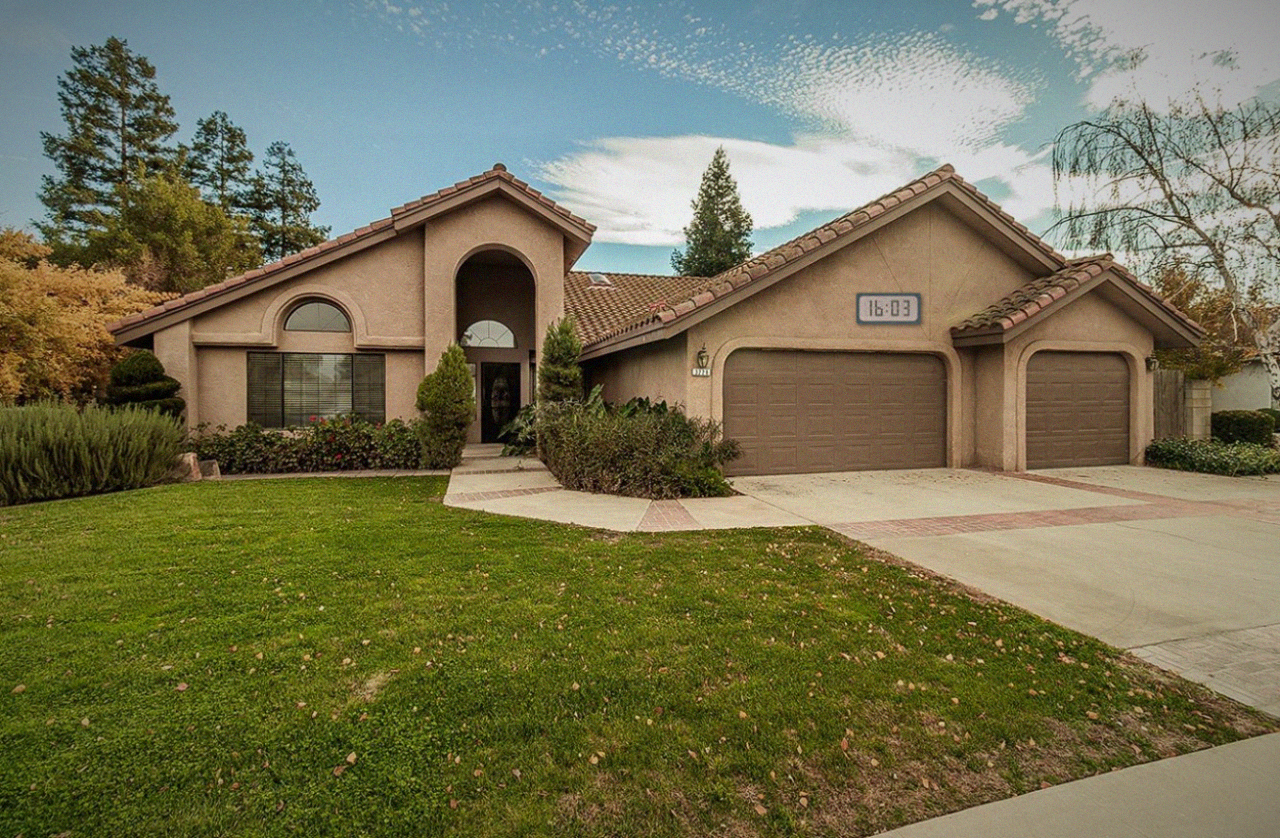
16:03
